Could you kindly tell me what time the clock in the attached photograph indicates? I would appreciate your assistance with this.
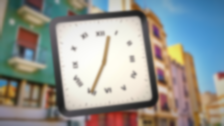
12:35
